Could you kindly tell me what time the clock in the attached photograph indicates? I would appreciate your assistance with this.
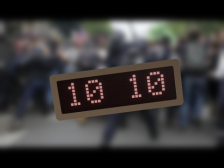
10:10
